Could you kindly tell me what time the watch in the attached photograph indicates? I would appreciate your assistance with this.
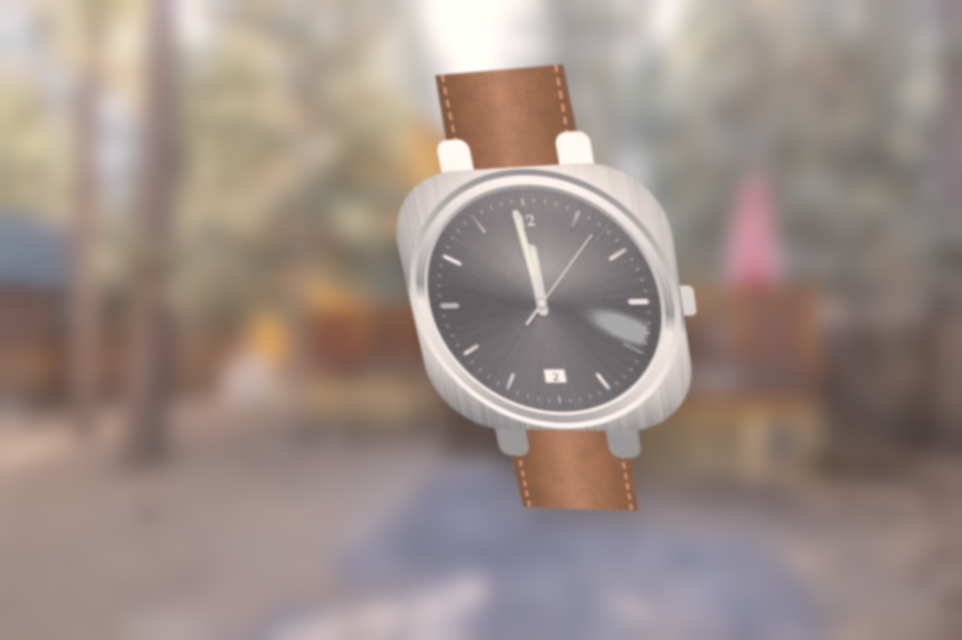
11:59:07
